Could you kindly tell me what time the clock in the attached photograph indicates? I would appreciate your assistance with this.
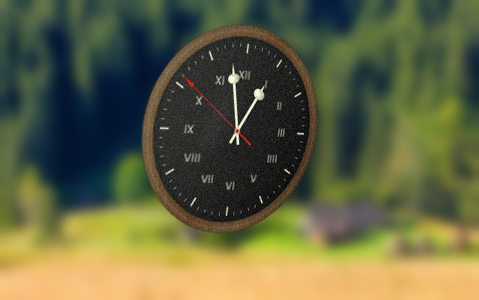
12:57:51
